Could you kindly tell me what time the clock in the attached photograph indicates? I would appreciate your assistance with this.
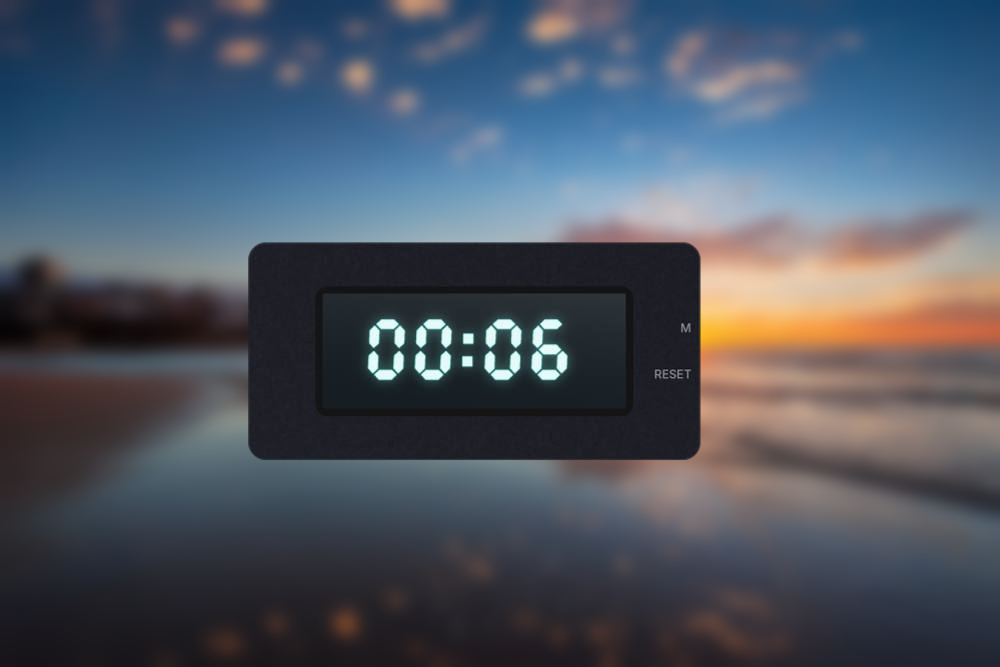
0:06
